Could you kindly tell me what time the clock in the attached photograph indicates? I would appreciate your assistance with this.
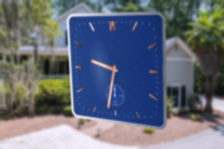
9:32
